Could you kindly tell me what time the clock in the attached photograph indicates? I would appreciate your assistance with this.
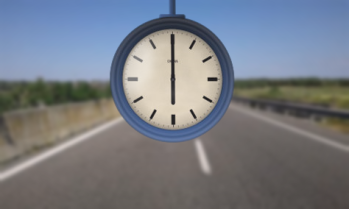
6:00
